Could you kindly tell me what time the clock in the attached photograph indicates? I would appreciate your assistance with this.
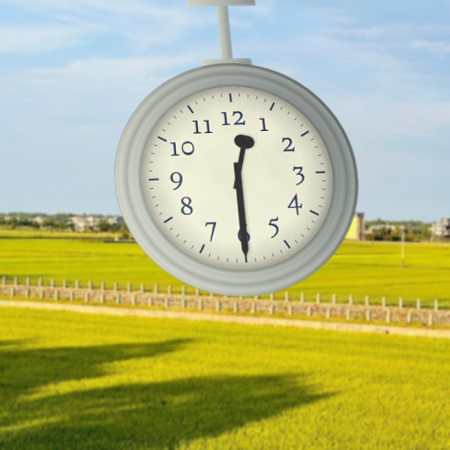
12:30
